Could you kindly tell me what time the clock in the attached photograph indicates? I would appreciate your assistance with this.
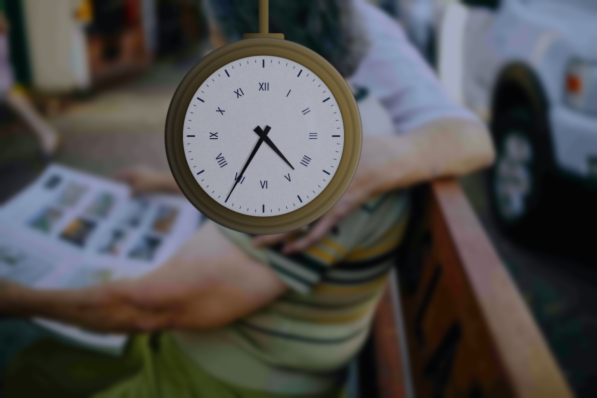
4:35
